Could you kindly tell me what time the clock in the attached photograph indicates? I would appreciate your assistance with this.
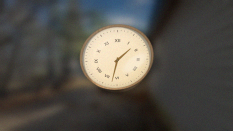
1:32
